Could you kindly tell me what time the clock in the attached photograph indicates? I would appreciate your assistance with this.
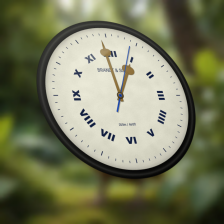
12:59:04
